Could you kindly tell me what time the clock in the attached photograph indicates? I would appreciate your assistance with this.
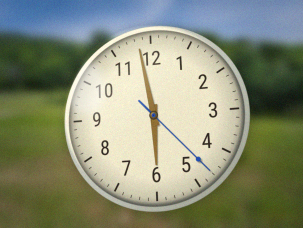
5:58:23
